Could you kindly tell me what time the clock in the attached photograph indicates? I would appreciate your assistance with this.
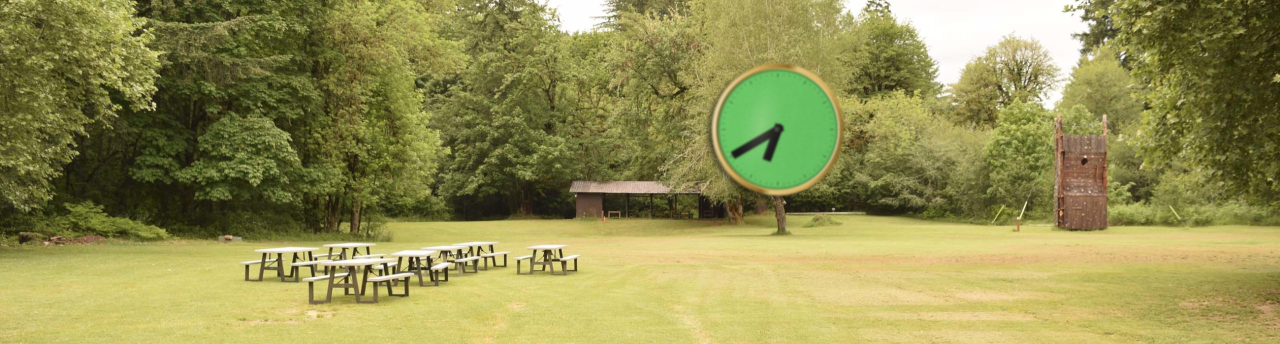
6:40
